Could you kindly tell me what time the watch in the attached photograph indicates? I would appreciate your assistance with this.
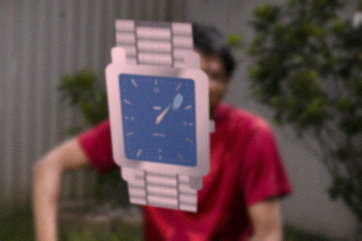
1:06
